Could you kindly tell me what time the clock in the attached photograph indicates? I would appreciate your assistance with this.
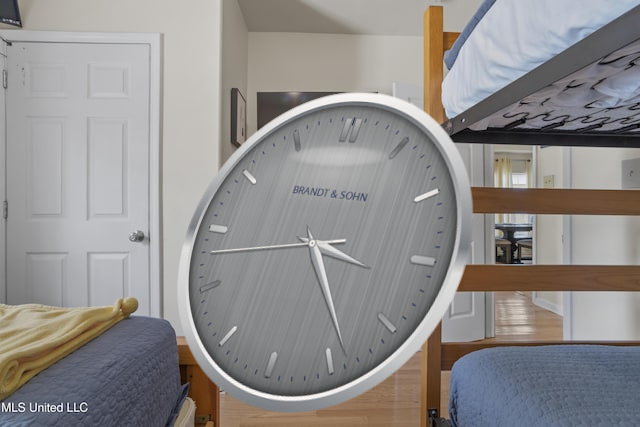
3:23:43
